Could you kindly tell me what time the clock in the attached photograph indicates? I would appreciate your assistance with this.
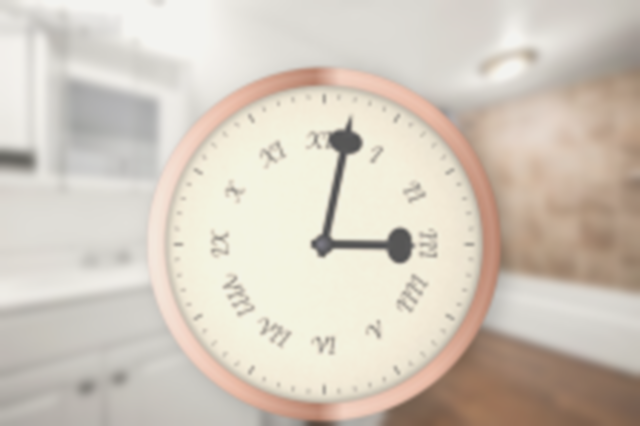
3:02
